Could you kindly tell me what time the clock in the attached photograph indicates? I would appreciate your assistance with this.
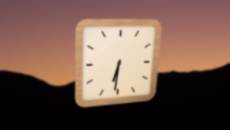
6:31
